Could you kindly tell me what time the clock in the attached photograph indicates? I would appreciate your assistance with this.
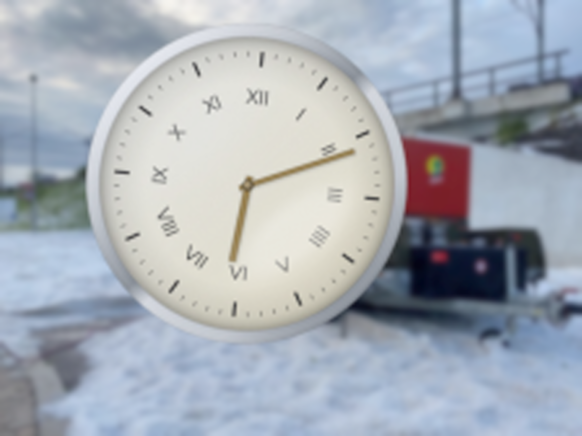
6:11
